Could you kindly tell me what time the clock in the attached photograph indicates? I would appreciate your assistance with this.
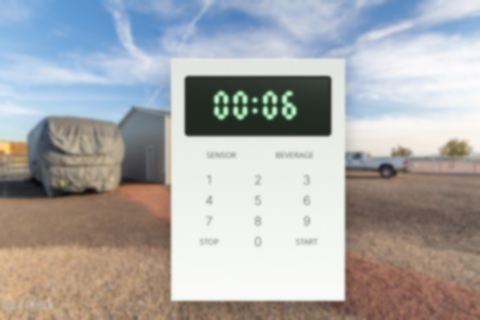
0:06
